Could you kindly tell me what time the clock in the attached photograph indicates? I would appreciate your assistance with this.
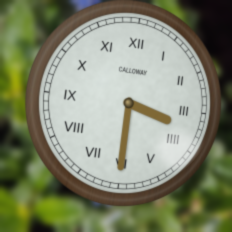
3:30
